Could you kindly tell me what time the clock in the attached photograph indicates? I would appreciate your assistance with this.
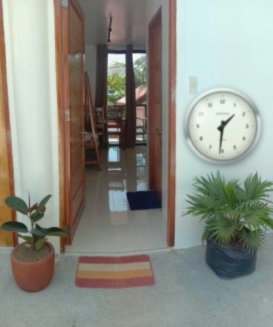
1:31
